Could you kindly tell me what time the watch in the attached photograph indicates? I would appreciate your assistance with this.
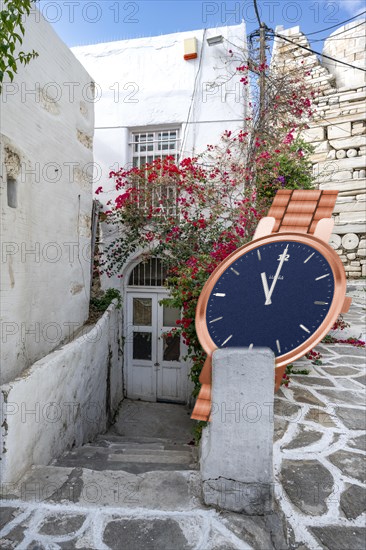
11:00
